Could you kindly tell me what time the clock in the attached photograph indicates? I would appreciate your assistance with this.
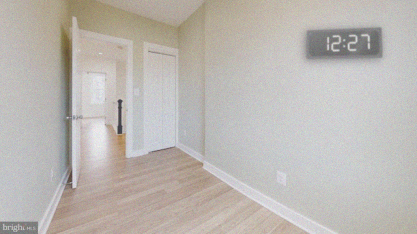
12:27
